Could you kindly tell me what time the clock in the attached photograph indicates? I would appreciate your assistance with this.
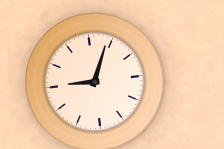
9:04
